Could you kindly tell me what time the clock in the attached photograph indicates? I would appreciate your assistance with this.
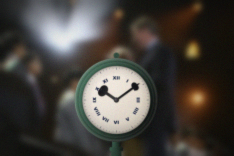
10:09
